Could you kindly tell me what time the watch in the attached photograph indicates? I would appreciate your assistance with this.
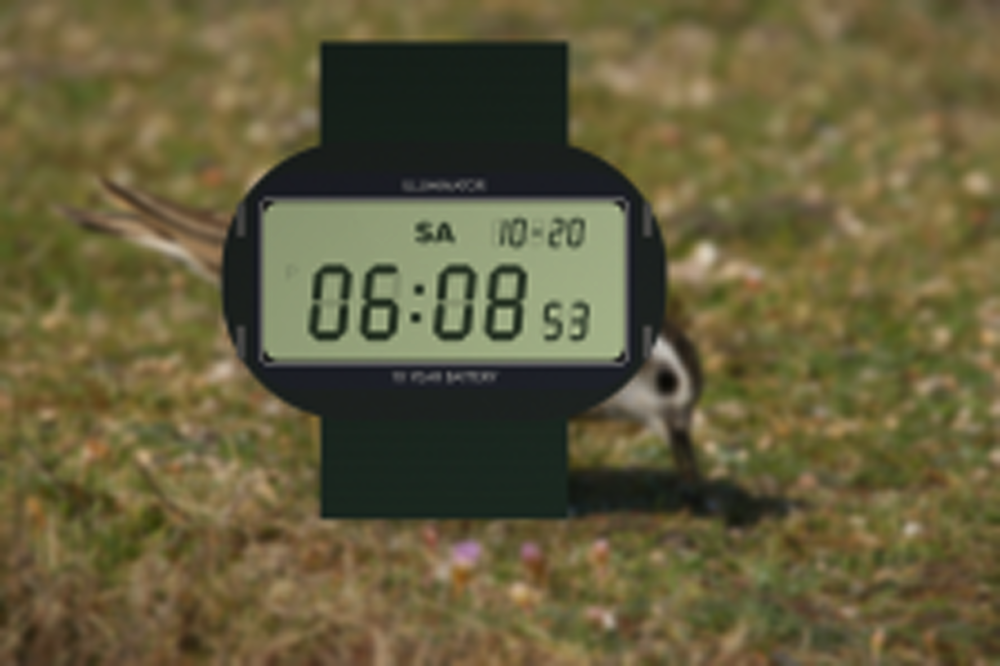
6:08:53
